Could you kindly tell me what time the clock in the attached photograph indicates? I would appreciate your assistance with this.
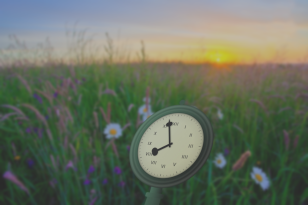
7:57
